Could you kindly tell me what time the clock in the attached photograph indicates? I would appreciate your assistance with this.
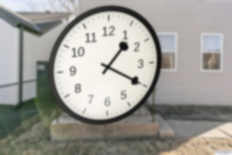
1:20
